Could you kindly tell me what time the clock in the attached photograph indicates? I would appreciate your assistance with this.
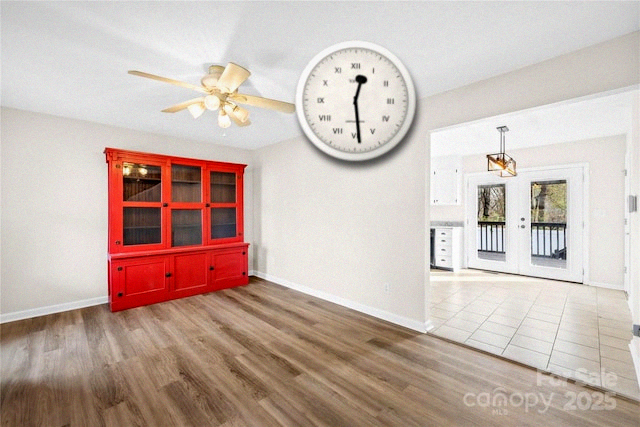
12:29
